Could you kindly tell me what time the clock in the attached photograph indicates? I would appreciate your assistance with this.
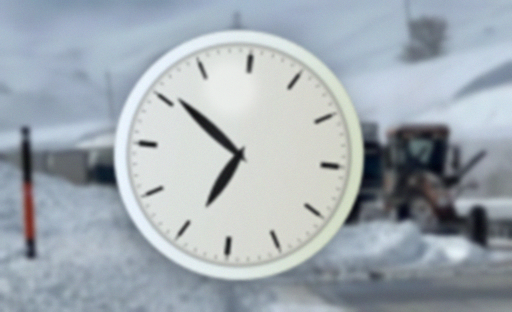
6:51
